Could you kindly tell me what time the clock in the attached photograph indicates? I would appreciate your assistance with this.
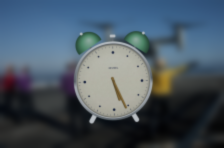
5:26
